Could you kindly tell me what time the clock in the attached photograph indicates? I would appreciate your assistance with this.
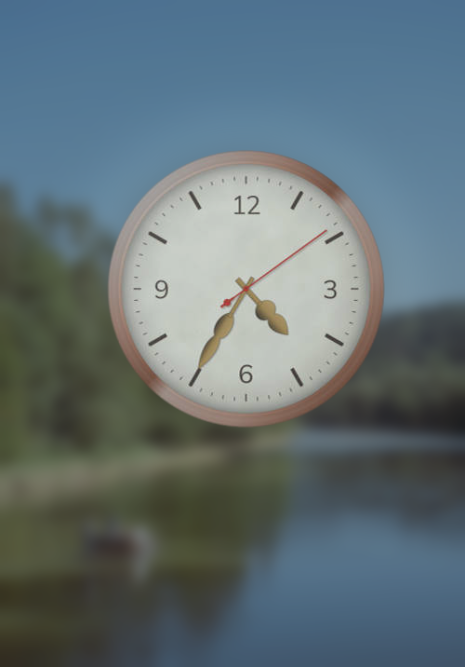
4:35:09
